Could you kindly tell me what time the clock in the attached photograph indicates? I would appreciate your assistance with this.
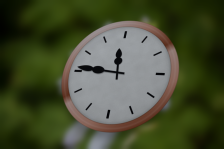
11:46
